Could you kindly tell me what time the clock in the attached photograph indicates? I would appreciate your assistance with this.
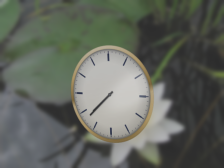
7:38
